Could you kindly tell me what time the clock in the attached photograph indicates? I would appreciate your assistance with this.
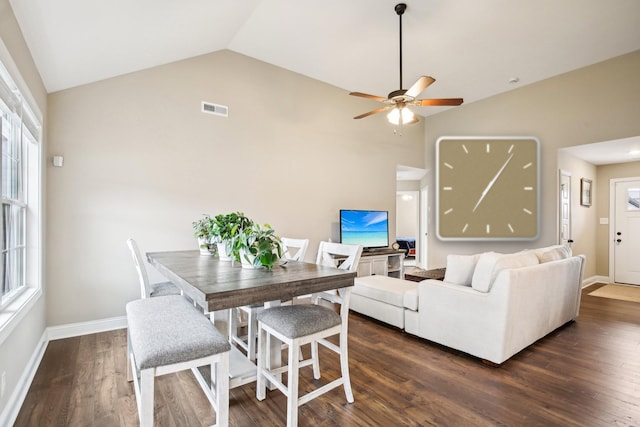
7:06
